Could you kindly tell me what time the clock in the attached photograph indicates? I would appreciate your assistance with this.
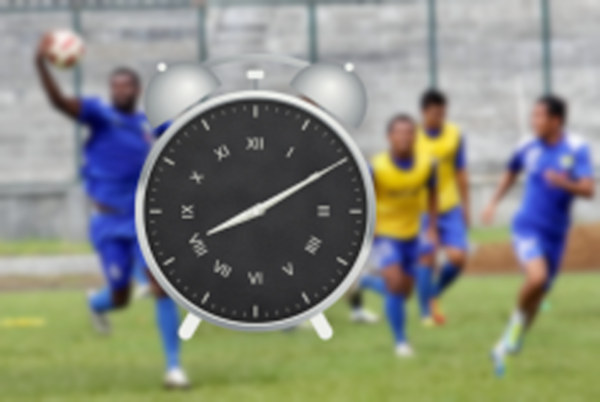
8:10
